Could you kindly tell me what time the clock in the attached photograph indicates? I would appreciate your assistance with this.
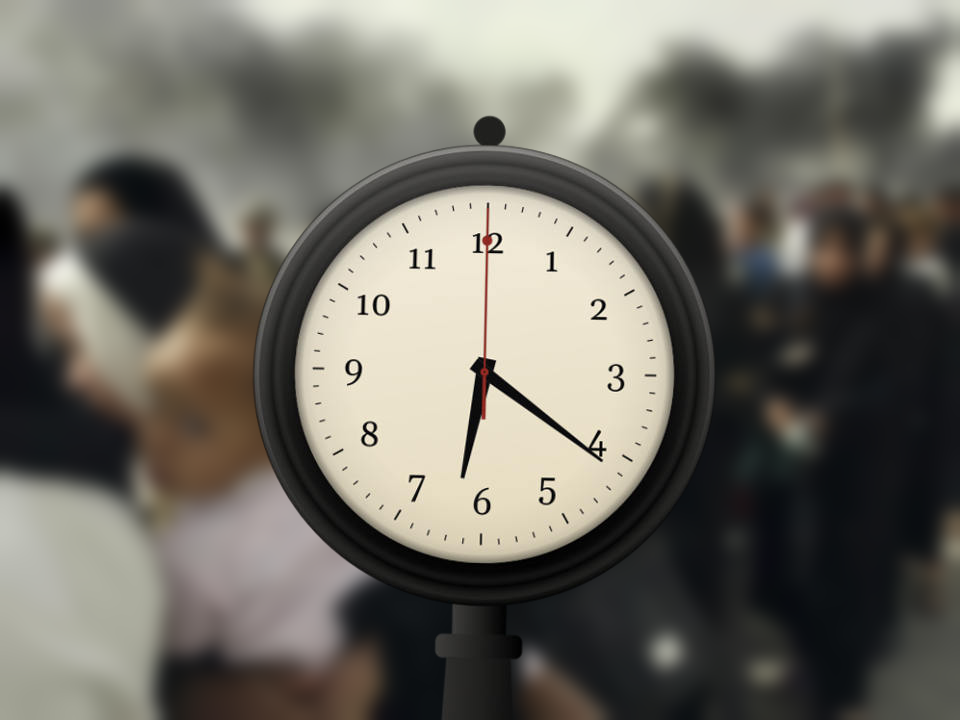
6:21:00
